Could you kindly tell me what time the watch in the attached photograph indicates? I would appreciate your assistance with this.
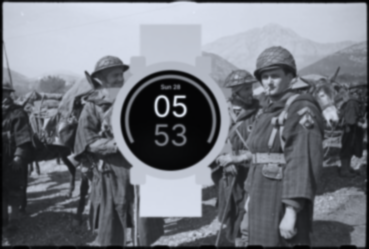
5:53
